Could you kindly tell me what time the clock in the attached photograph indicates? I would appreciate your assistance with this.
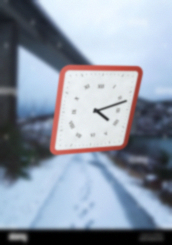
4:12
